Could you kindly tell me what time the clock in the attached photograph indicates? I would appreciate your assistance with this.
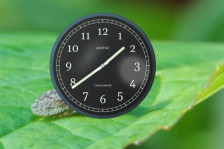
1:39
